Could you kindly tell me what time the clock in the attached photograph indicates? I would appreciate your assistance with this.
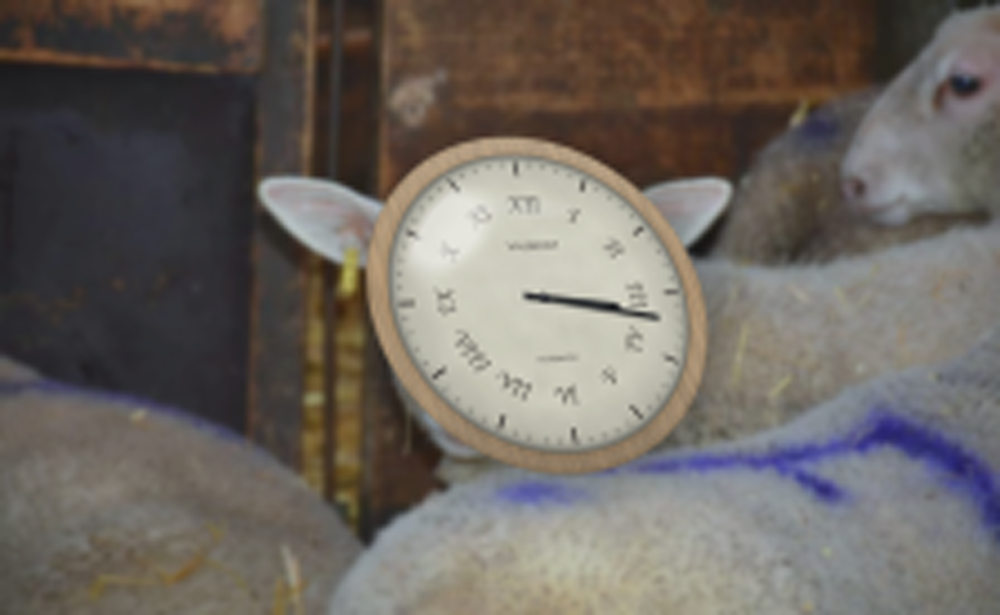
3:17
